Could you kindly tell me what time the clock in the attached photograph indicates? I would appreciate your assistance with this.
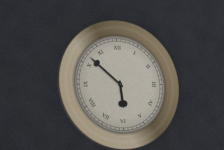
5:52
